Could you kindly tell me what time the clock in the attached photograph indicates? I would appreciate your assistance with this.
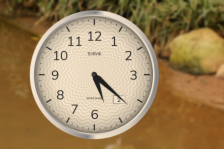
5:22
